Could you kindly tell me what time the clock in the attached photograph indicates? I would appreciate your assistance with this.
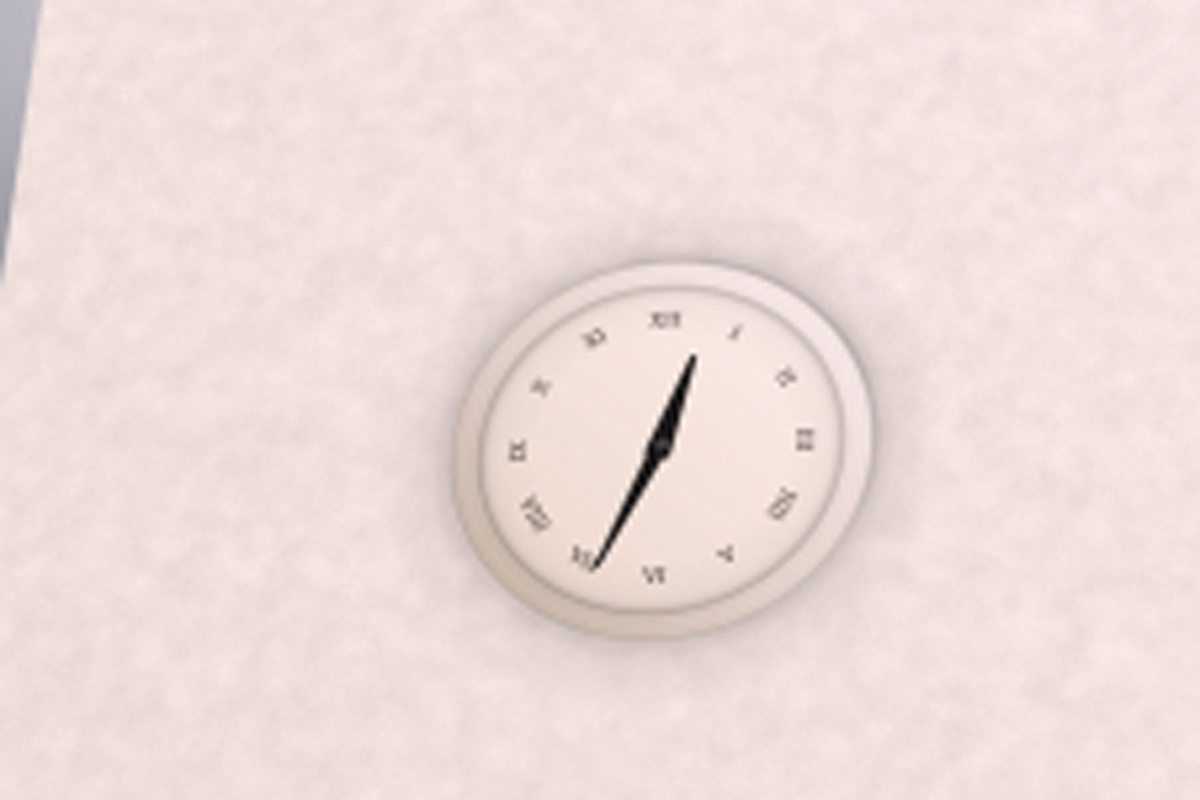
12:34
